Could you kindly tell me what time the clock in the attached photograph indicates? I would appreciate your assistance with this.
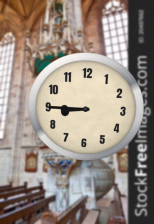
8:45
